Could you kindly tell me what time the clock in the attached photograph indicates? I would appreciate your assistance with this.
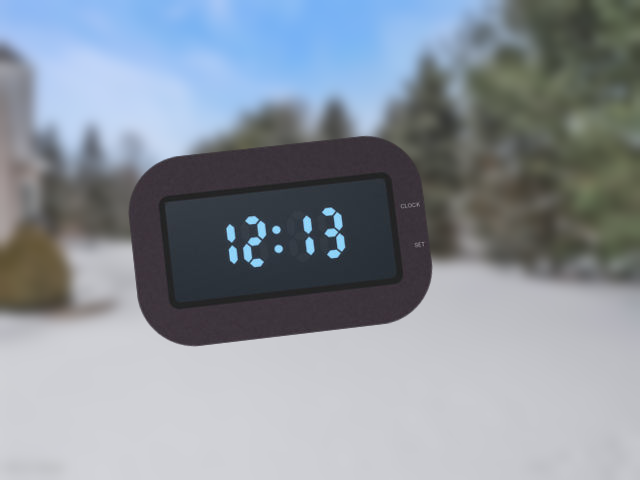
12:13
